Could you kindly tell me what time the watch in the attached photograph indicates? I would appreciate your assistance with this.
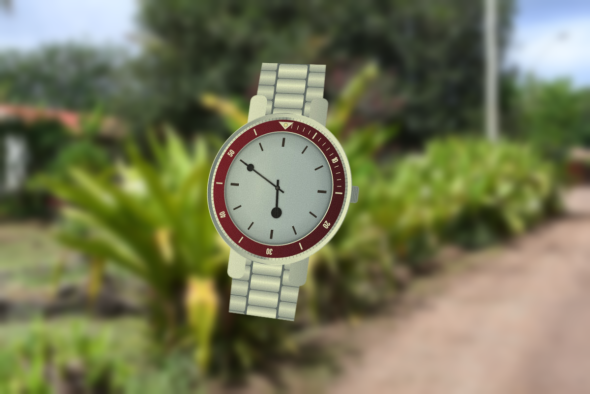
5:50
